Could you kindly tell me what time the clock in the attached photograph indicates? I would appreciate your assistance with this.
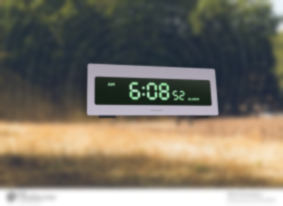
6:08
